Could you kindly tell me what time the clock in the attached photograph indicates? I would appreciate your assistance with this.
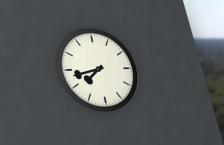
7:43
